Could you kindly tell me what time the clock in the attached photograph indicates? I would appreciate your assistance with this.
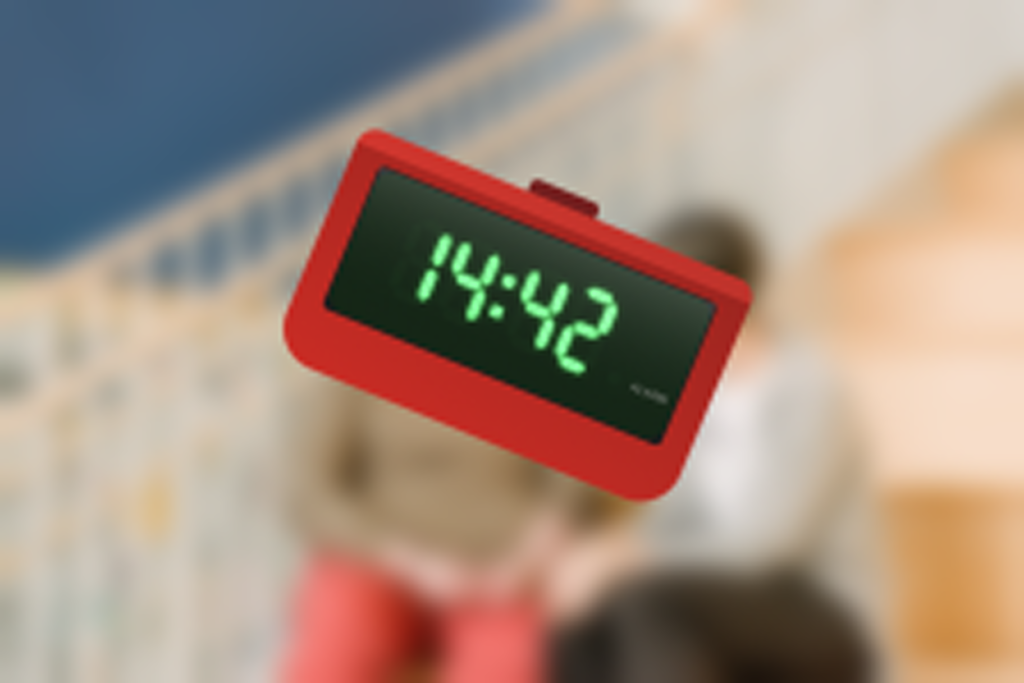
14:42
